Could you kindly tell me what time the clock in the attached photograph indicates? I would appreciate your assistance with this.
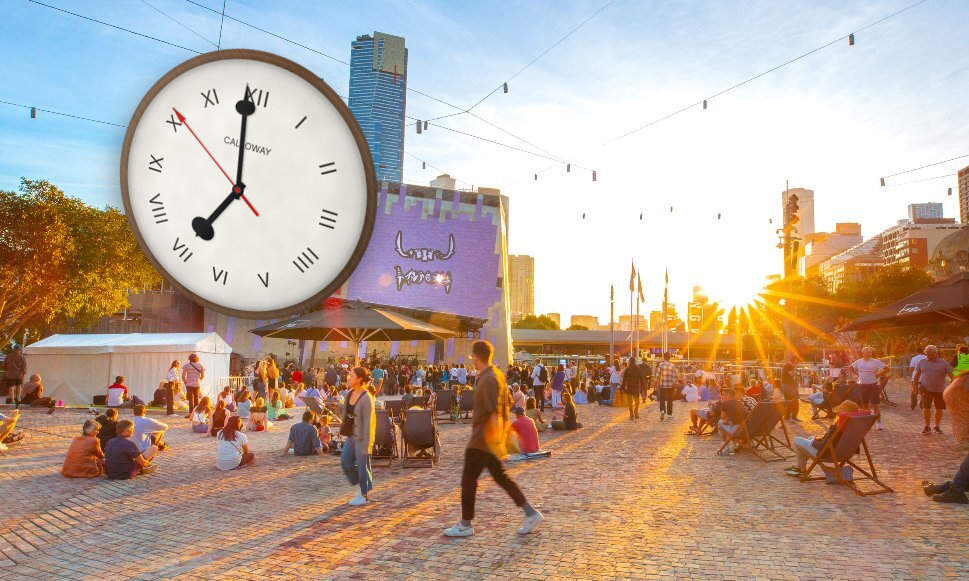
6:58:51
